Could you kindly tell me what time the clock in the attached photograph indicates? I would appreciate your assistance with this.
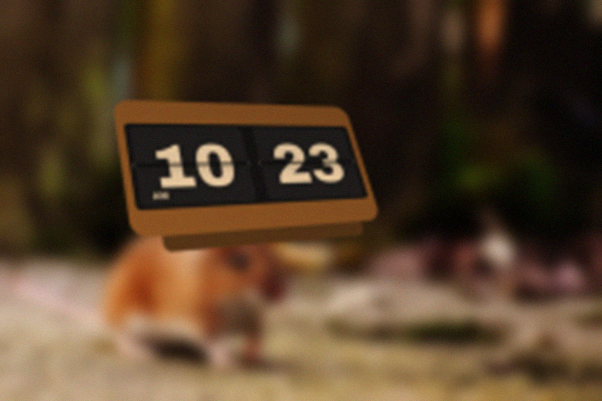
10:23
